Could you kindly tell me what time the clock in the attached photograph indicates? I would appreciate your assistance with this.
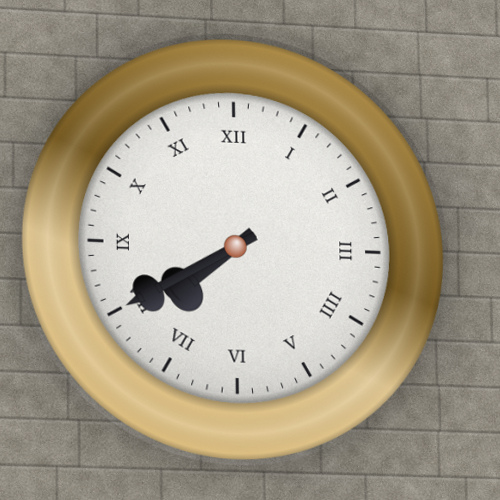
7:40
